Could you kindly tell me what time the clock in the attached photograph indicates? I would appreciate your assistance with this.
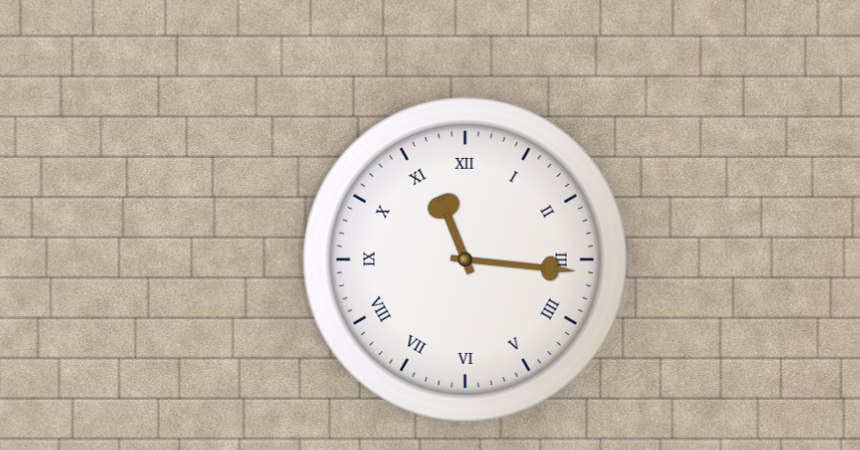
11:16
